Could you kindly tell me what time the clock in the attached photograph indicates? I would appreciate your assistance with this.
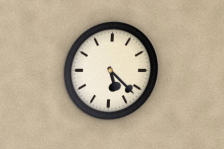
5:22
